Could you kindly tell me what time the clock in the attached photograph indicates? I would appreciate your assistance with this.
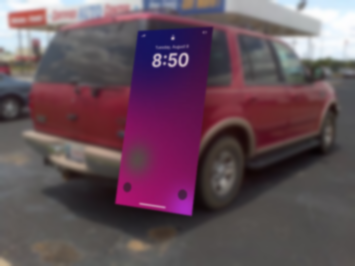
8:50
